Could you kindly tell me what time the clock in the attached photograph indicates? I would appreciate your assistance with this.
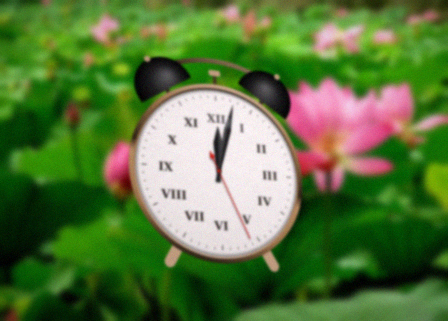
12:02:26
